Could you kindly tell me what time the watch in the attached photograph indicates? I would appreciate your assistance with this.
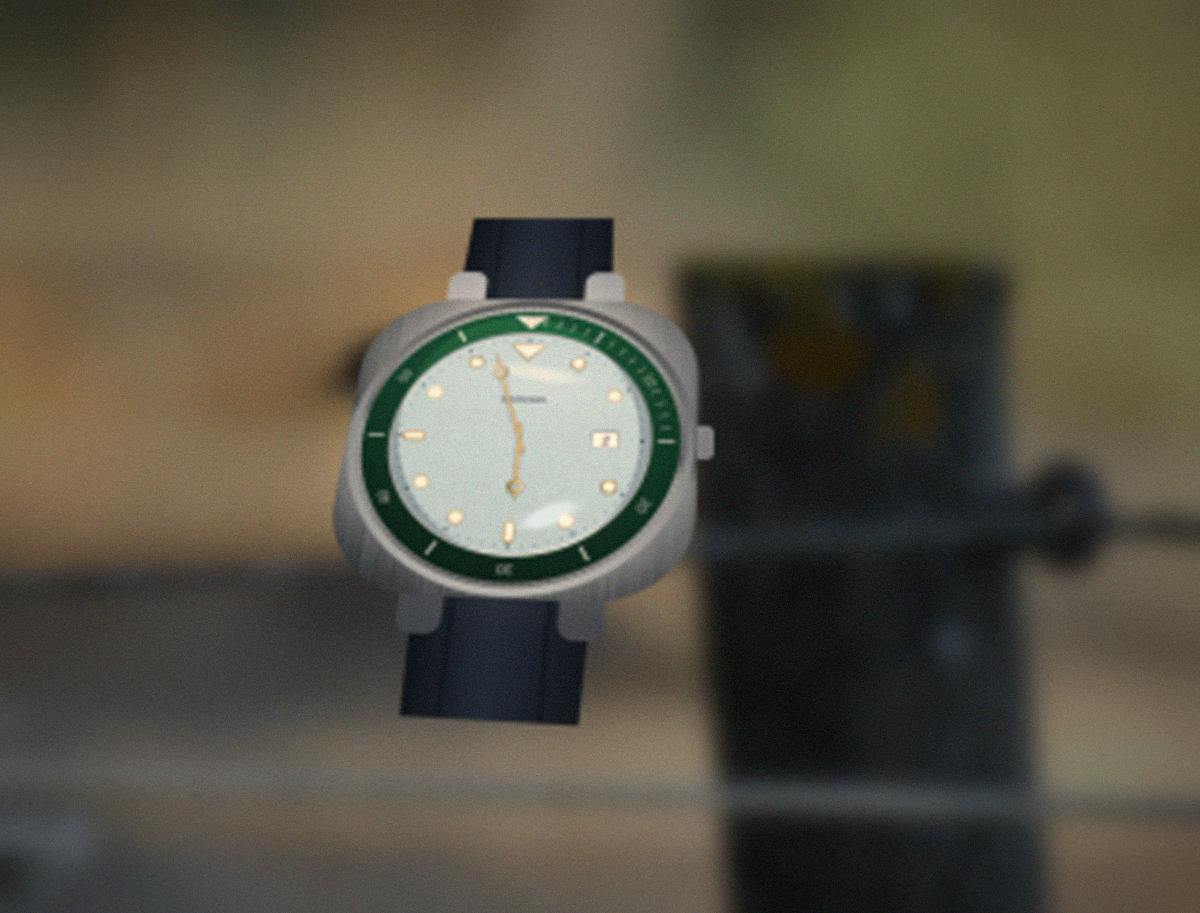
5:57
